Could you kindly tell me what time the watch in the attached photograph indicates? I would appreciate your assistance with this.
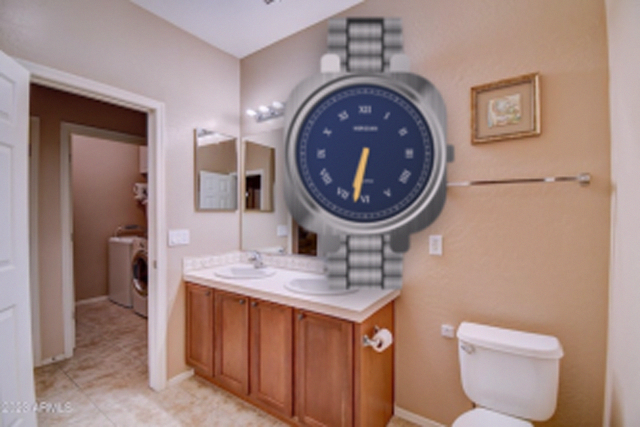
6:32
